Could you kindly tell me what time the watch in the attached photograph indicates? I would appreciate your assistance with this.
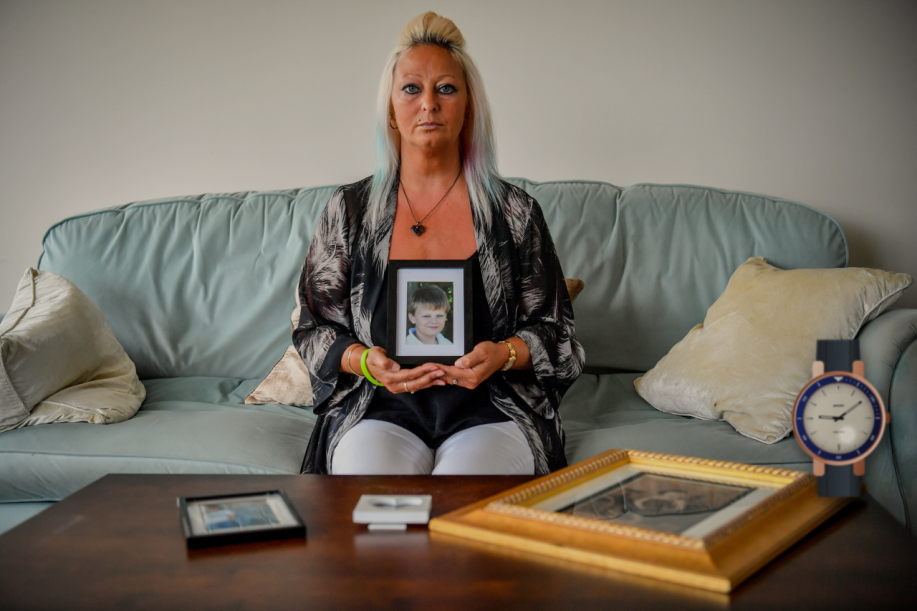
9:09
